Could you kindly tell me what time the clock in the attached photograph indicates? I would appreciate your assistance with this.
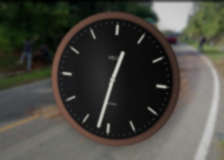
12:32
